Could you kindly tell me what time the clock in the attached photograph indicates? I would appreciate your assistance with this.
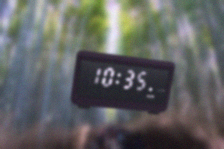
10:35
